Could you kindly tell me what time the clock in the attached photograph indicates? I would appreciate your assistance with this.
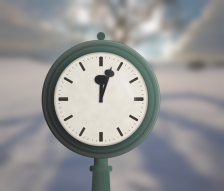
12:03
